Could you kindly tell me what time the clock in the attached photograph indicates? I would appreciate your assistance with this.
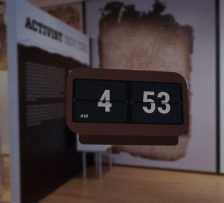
4:53
